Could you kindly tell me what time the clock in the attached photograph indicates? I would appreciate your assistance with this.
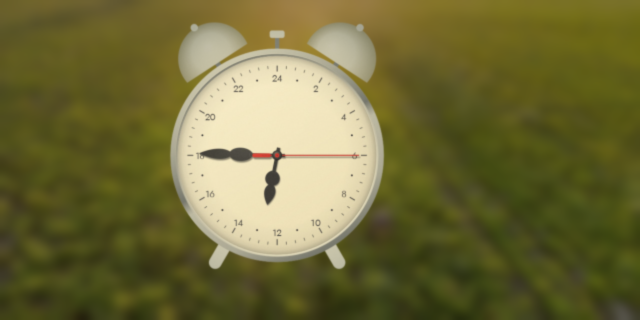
12:45:15
